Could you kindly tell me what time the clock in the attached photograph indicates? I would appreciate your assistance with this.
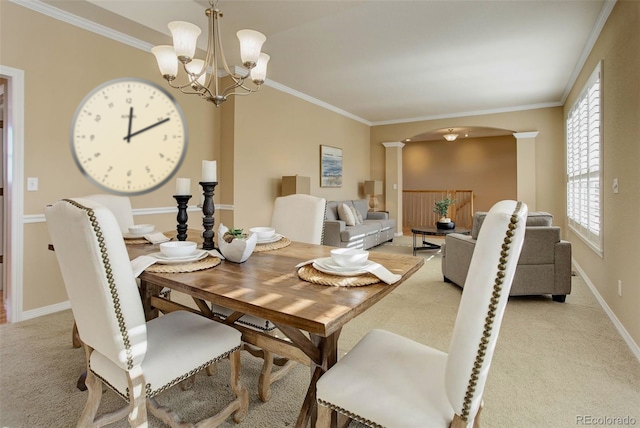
12:11
